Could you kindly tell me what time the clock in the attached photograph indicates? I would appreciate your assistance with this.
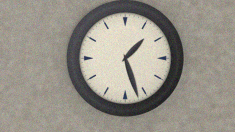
1:27
